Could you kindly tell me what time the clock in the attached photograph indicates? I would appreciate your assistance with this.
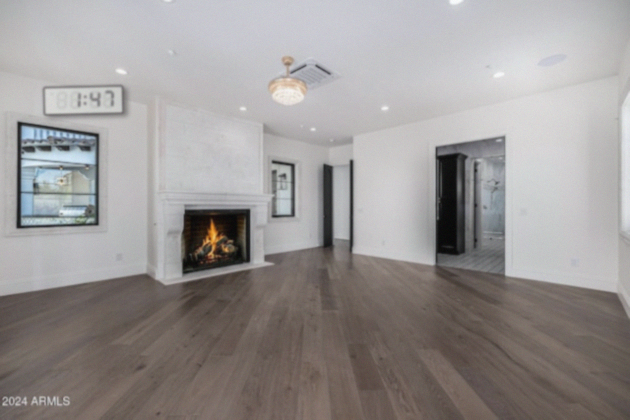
1:47
